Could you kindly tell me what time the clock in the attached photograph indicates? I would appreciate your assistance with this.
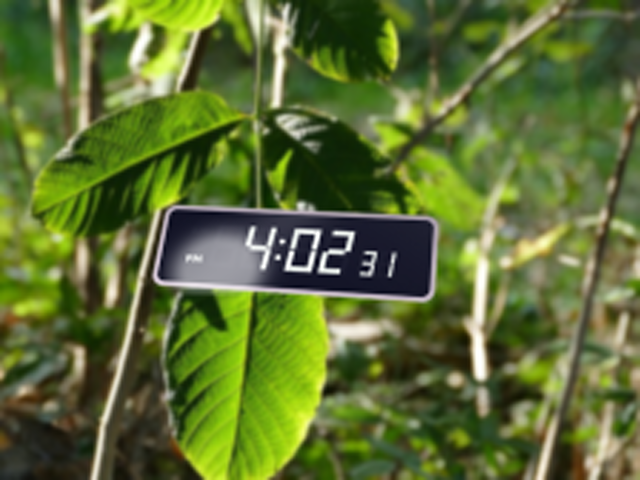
4:02:31
